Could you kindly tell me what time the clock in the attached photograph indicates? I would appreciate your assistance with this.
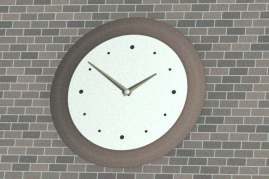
1:51
